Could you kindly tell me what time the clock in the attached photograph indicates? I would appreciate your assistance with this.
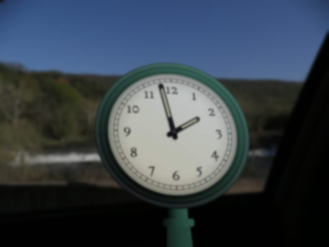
1:58
